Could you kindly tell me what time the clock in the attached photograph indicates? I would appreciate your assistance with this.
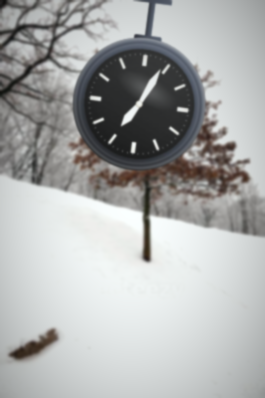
7:04
